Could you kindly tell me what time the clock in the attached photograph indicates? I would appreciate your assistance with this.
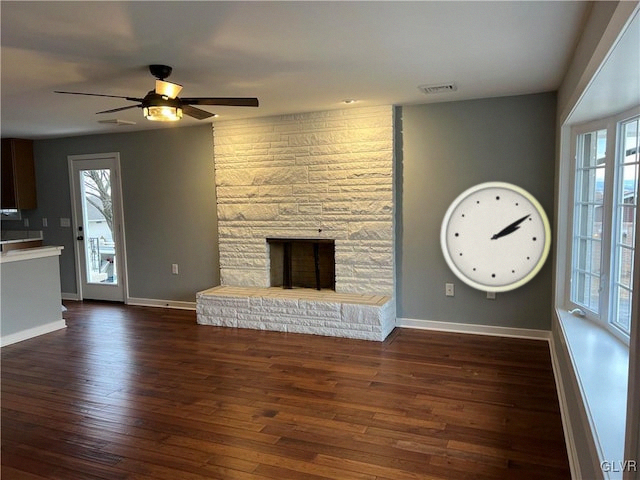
2:09
